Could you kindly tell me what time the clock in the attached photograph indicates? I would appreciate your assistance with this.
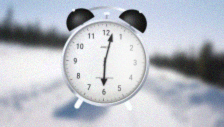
6:02
